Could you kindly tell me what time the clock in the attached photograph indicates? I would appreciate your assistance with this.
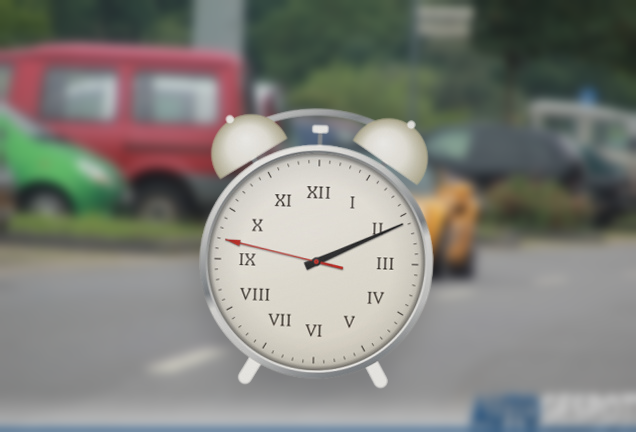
2:10:47
